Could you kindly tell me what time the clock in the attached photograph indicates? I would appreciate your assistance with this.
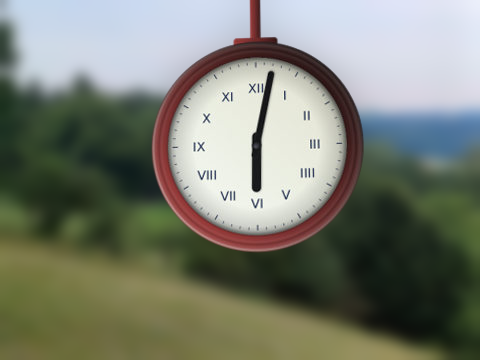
6:02
